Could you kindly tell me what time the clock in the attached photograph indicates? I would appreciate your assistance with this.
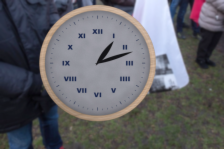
1:12
